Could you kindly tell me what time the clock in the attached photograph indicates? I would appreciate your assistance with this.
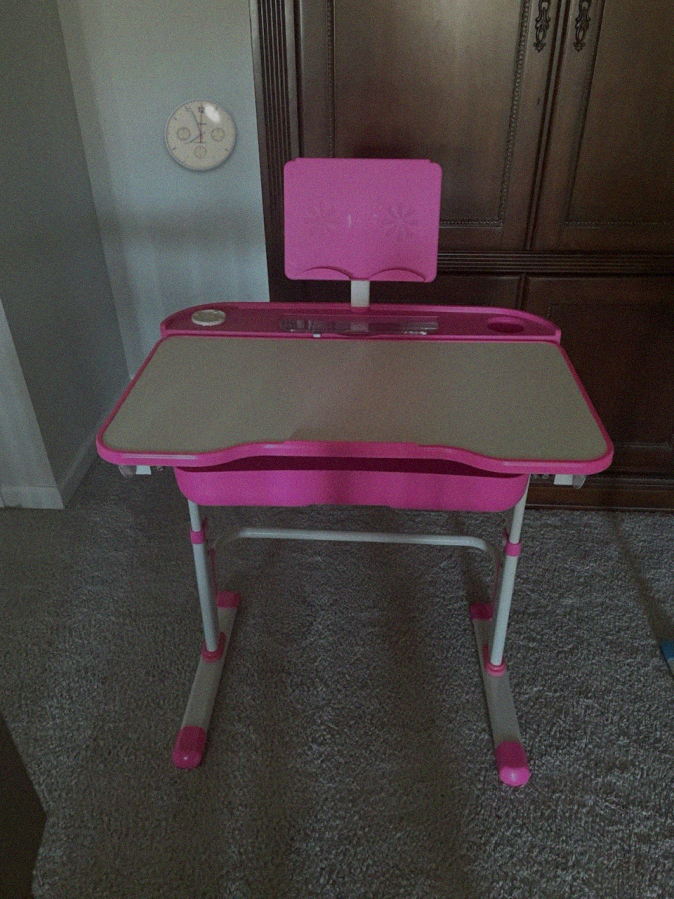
7:56
